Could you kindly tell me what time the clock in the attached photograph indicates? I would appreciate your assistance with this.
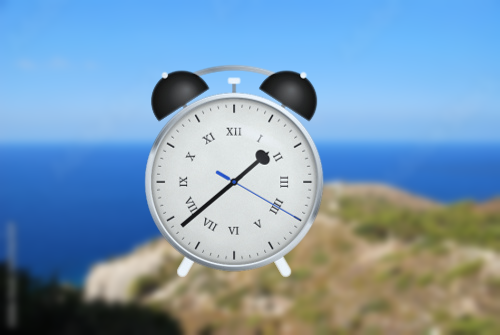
1:38:20
